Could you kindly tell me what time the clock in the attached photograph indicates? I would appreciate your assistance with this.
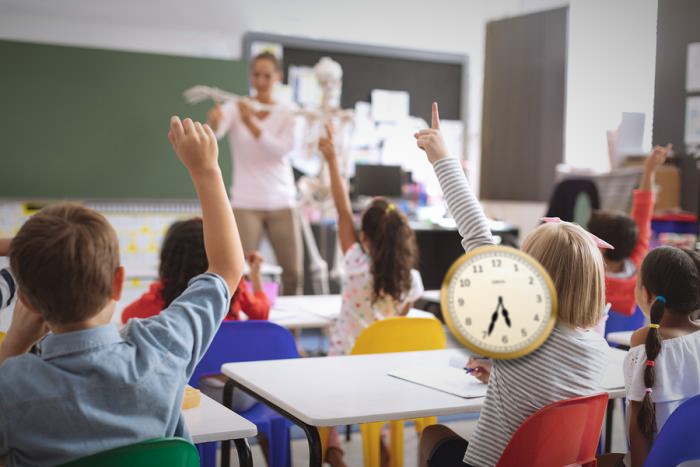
5:34
